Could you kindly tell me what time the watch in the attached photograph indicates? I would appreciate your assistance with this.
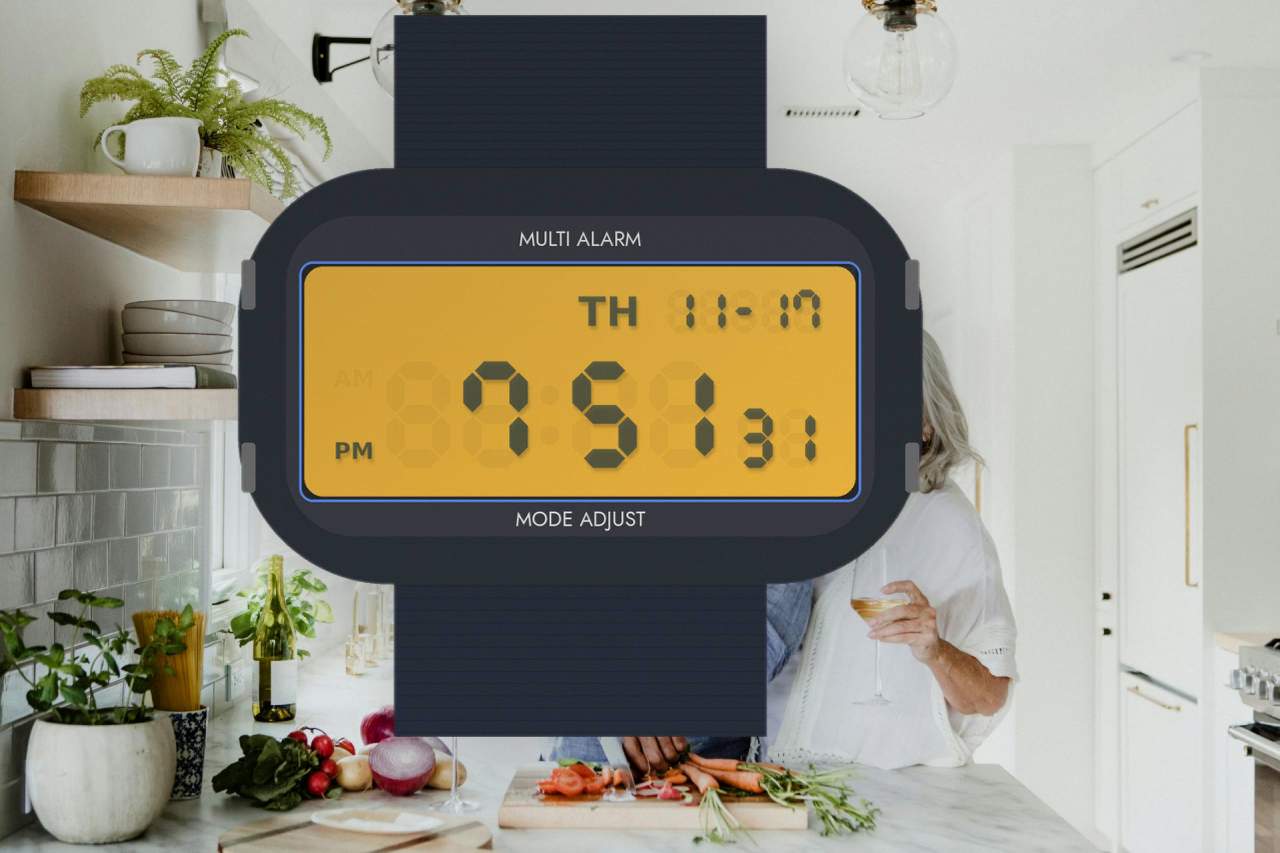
7:51:31
